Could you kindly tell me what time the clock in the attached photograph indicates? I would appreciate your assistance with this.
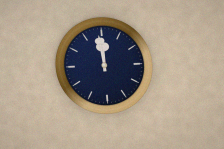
11:59
